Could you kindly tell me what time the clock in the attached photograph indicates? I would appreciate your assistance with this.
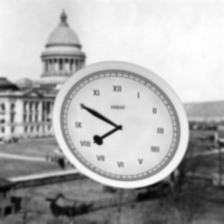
7:50
